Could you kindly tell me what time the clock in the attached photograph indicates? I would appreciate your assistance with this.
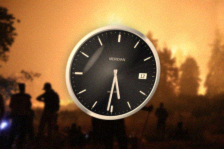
5:31
